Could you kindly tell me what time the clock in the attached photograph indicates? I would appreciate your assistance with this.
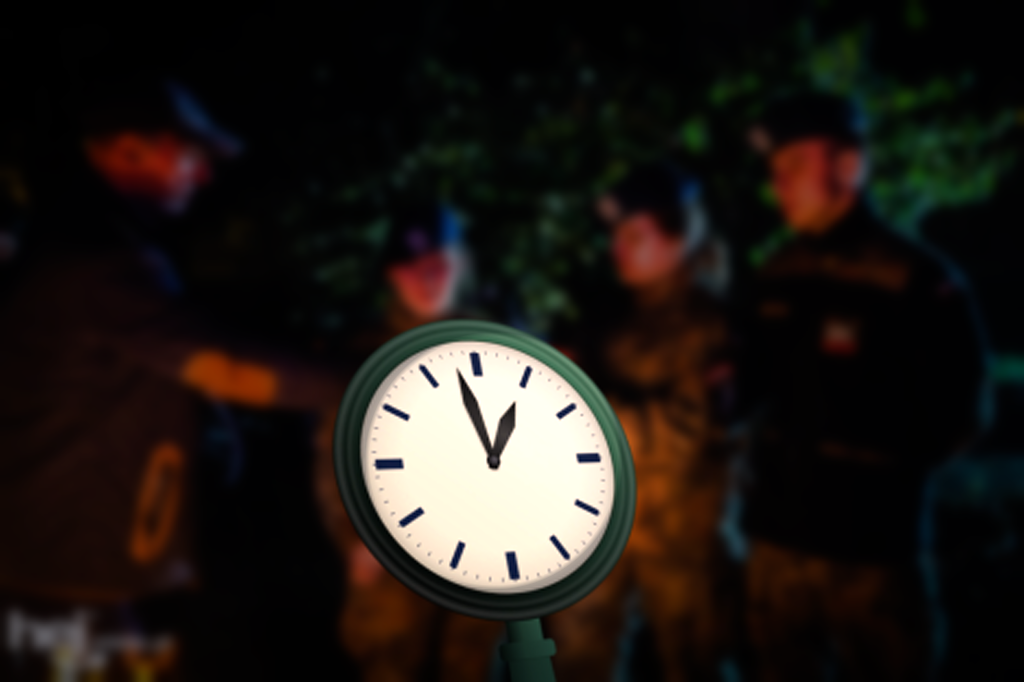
12:58
